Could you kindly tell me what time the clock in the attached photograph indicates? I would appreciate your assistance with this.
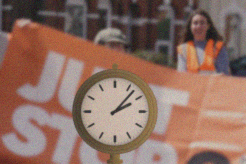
2:07
